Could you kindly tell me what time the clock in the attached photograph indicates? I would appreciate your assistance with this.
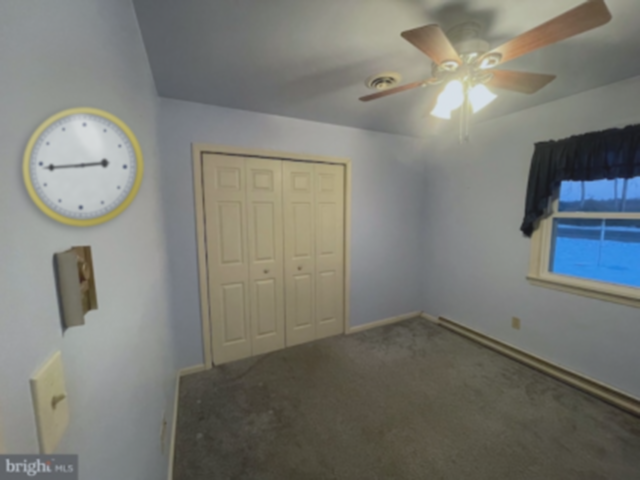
2:44
